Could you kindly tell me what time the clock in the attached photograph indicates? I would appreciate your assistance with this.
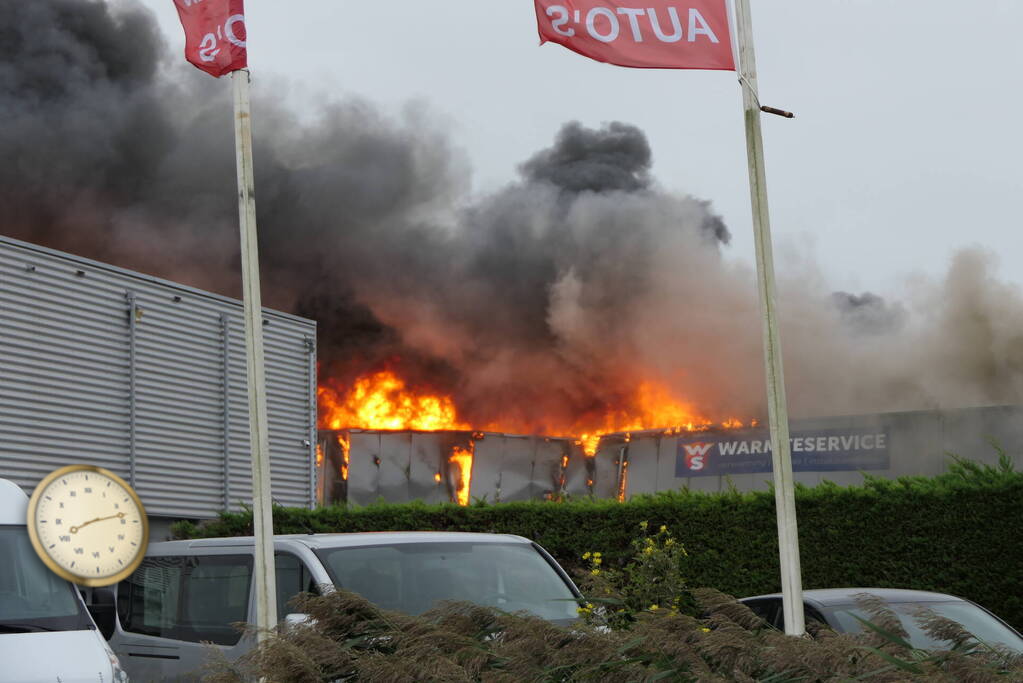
8:13
